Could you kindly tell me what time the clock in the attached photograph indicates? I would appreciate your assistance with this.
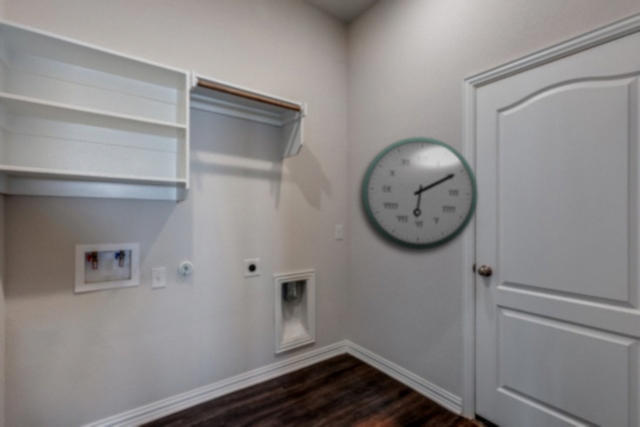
6:10
